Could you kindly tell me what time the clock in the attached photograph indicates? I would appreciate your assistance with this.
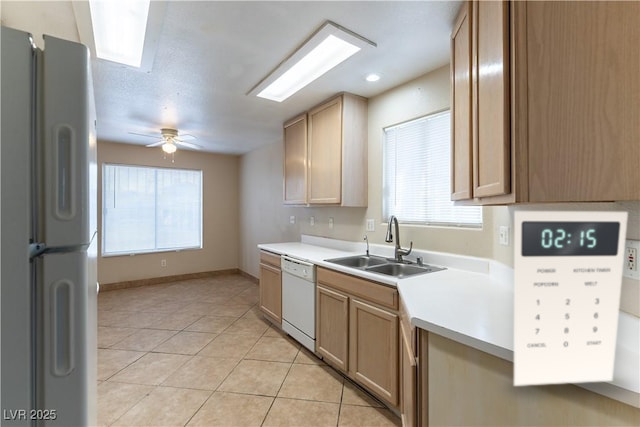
2:15
